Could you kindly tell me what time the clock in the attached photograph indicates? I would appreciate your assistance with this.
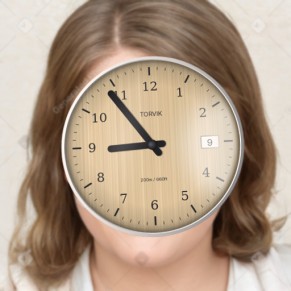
8:54
